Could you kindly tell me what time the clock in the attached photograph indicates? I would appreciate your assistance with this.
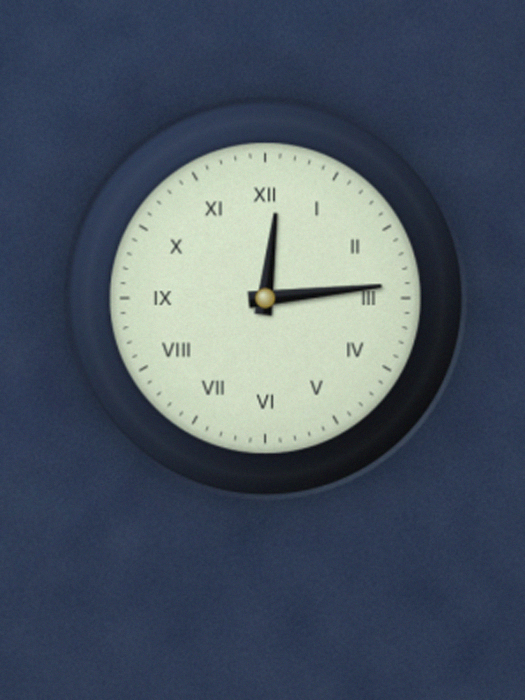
12:14
